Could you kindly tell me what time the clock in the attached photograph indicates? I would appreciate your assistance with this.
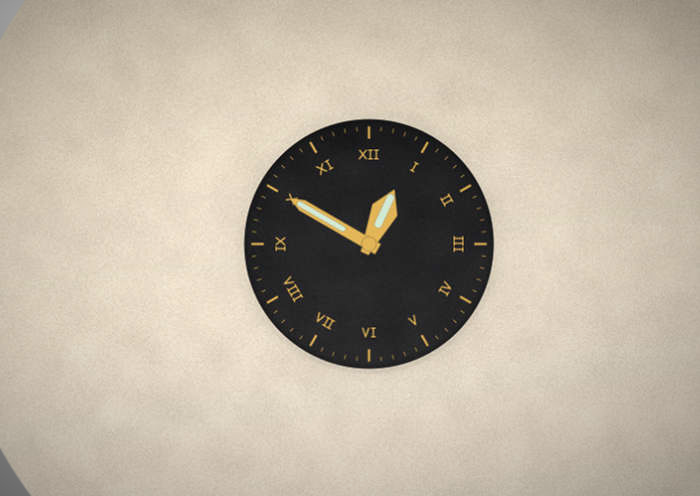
12:50
